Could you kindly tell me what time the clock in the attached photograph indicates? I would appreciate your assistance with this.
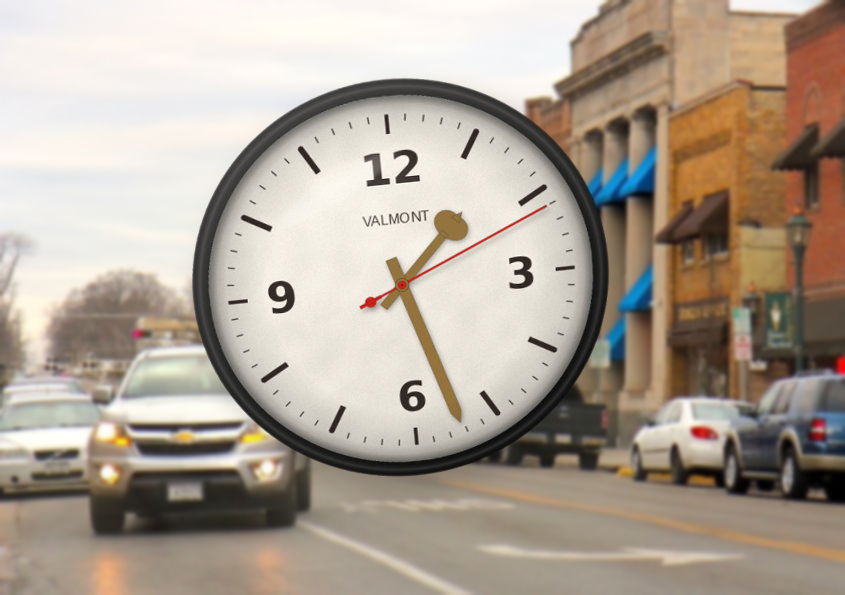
1:27:11
